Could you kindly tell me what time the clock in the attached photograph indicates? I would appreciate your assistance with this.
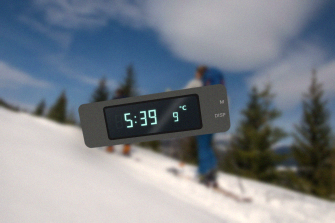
5:39
